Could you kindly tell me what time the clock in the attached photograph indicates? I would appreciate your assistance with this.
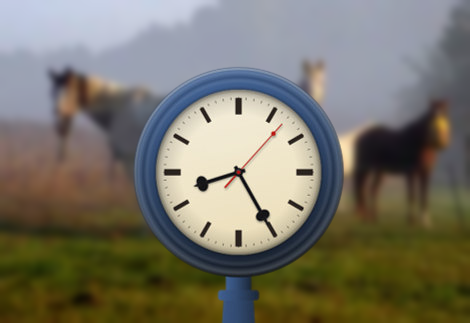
8:25:07
